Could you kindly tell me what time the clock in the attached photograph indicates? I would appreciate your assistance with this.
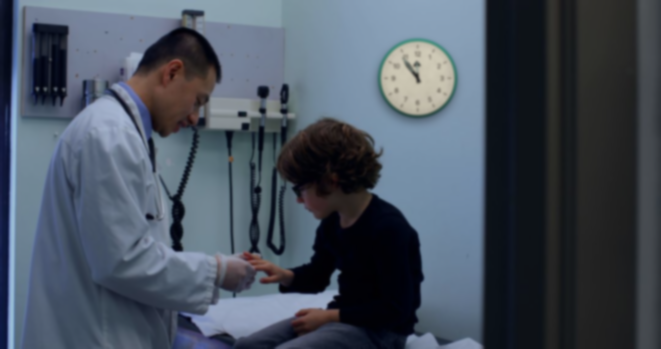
11:54
